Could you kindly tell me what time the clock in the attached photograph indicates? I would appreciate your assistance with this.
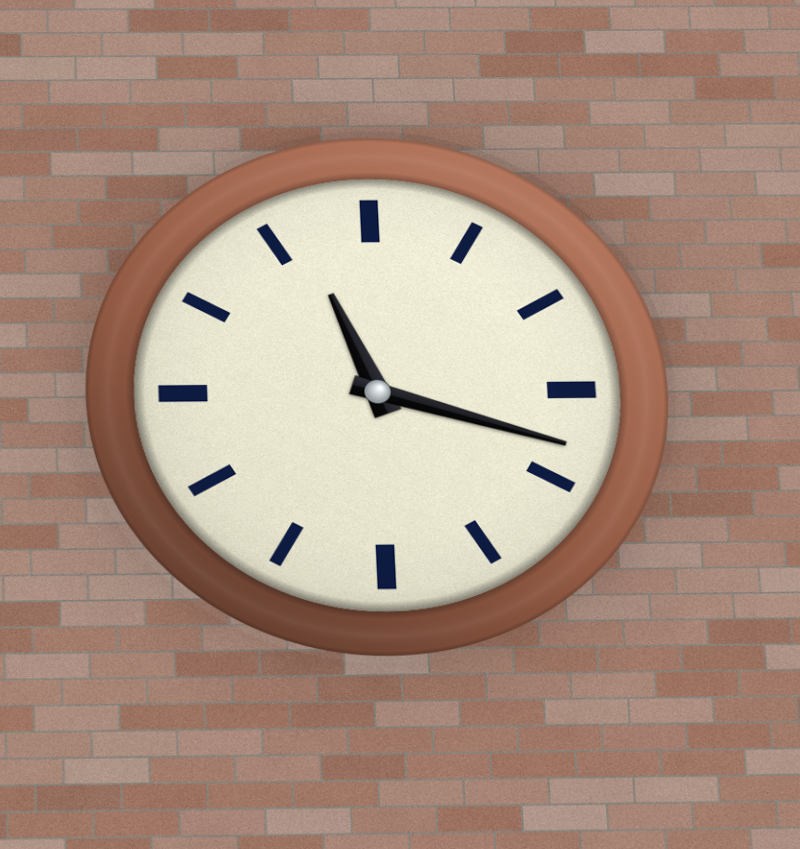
11:18
